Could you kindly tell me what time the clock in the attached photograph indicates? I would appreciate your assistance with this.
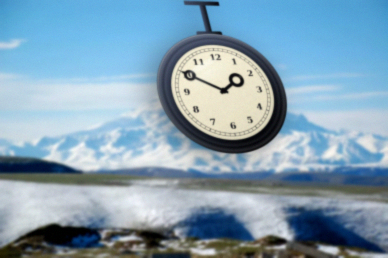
1:50
